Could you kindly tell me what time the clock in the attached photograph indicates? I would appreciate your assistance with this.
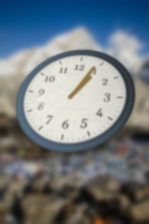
1:04
